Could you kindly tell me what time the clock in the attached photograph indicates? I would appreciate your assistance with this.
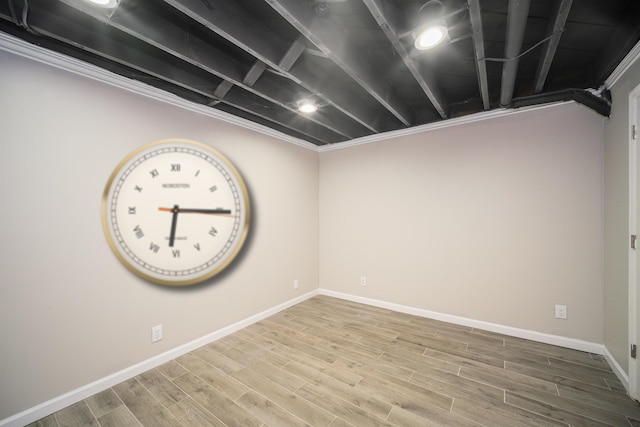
6:15:16
